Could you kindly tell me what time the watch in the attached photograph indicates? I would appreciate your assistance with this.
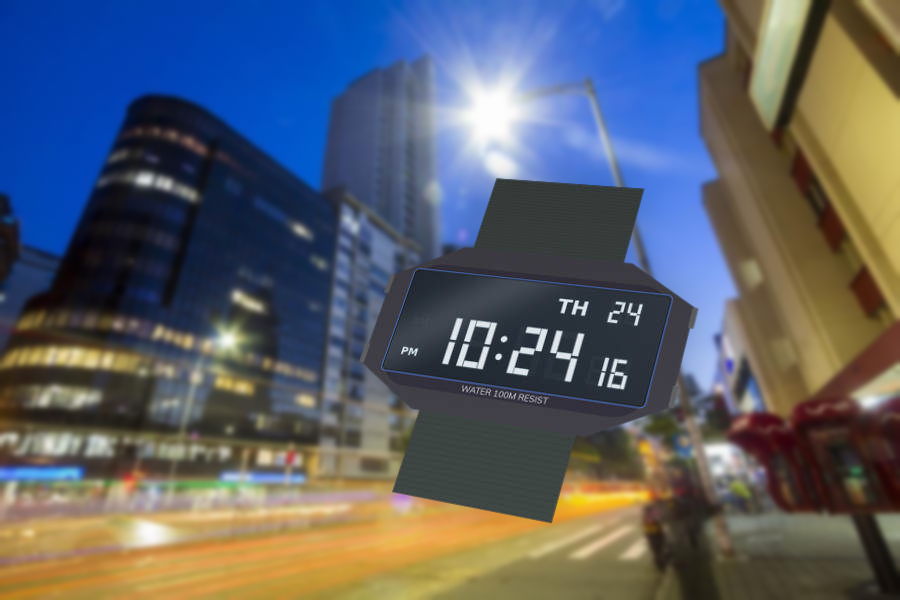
10:24:16
